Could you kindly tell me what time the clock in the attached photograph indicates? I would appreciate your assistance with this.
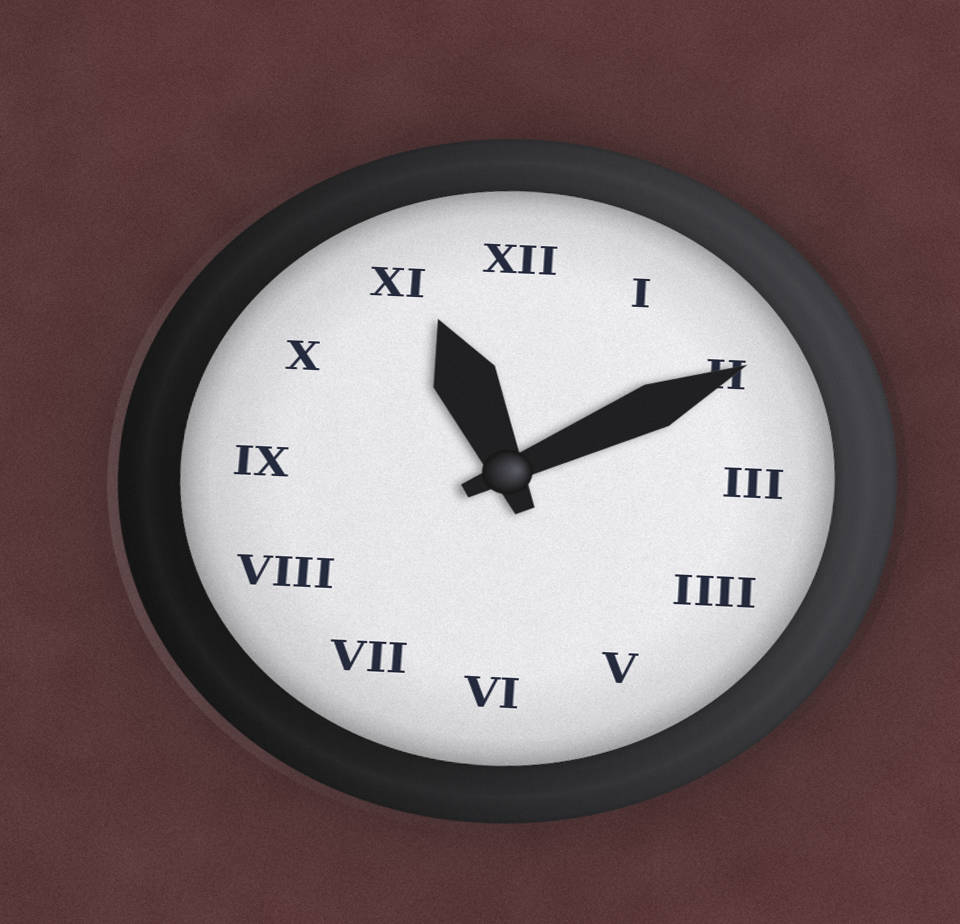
11:10
